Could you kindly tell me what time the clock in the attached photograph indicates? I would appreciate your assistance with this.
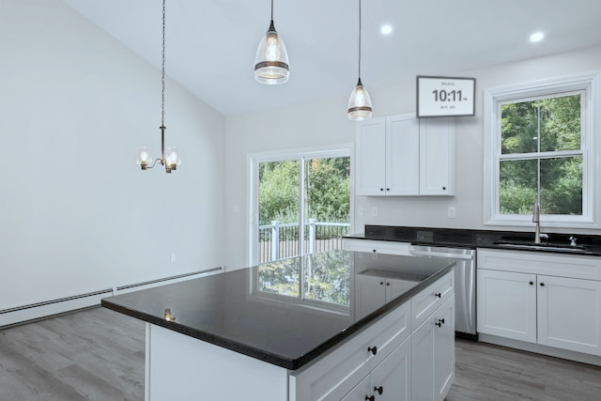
10:11
